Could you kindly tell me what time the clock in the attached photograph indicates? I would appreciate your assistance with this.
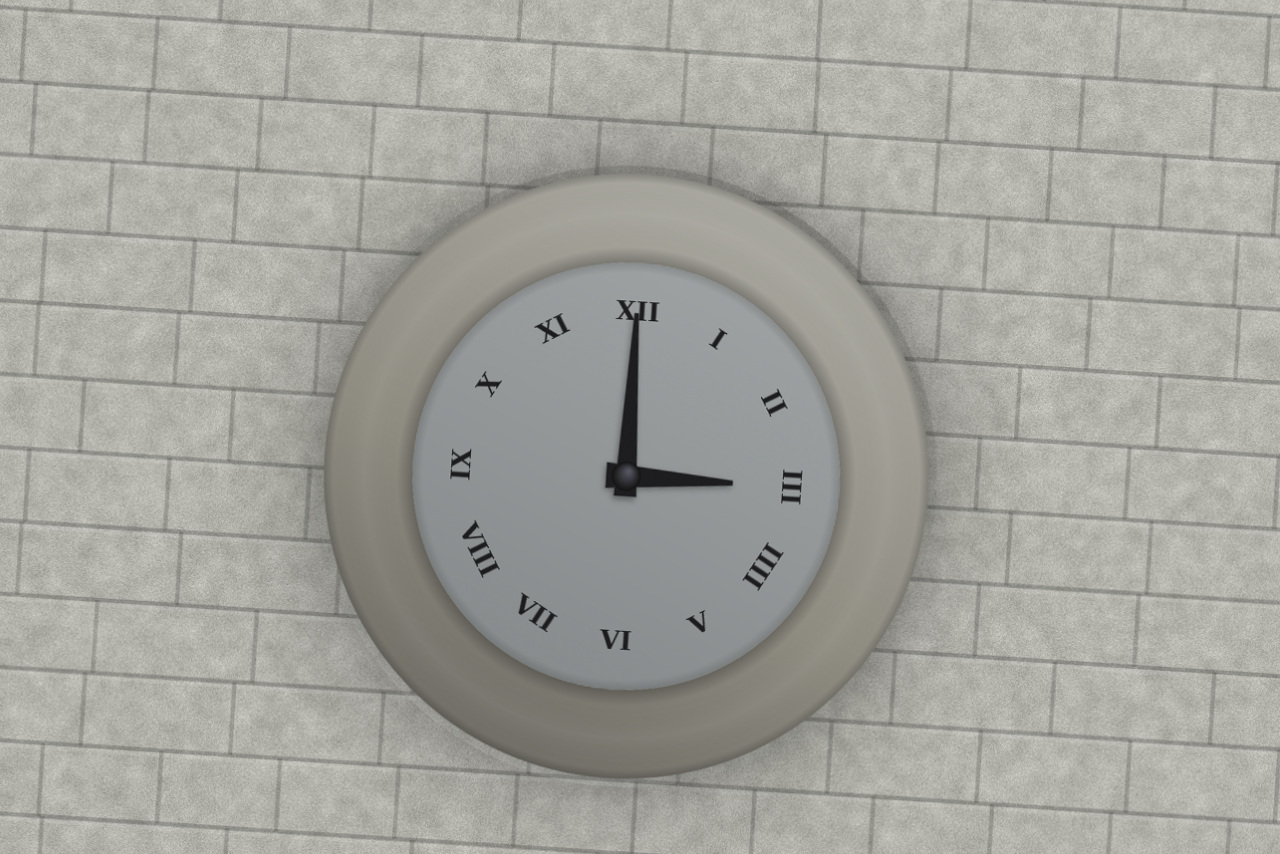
3:00
